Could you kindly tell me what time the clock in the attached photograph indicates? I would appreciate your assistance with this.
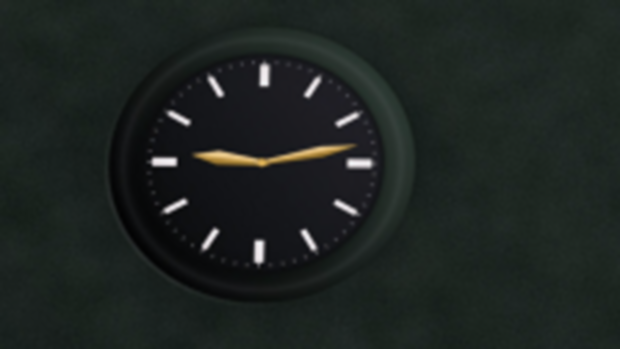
9:13
